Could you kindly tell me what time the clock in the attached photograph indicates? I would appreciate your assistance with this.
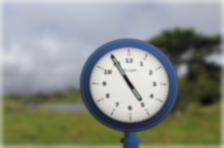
4:55
